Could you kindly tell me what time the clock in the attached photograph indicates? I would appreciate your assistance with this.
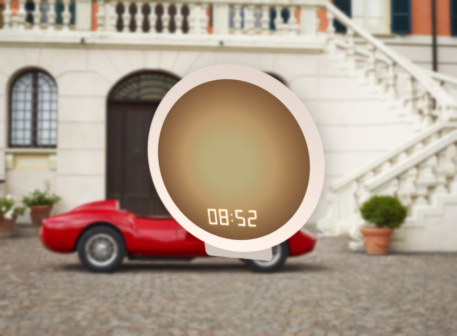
8:52
